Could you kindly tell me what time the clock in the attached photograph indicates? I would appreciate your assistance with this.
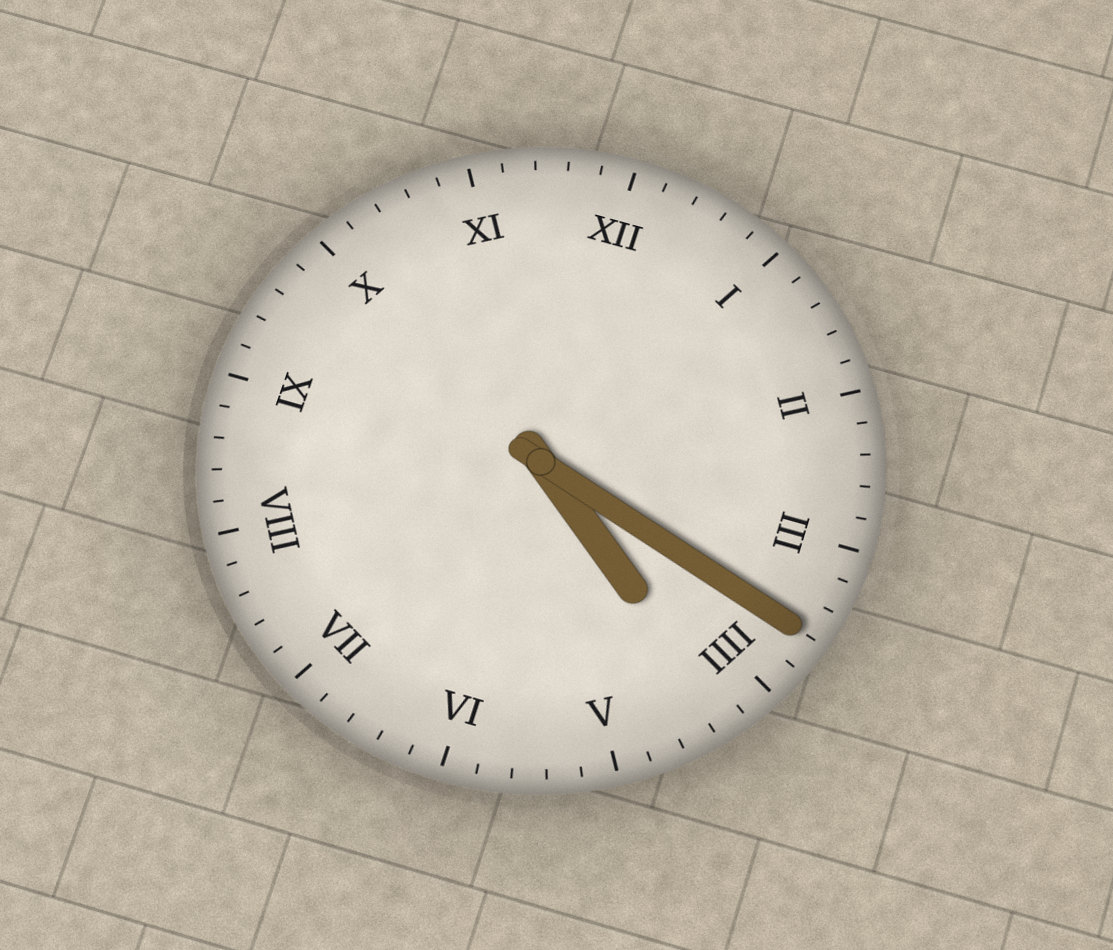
4:18
